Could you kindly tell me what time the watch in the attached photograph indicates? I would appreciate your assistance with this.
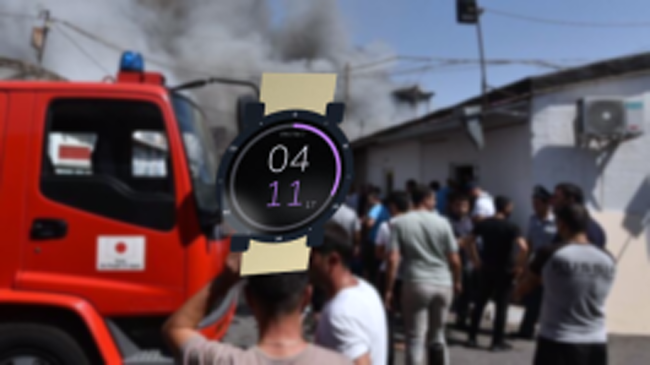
4:11
